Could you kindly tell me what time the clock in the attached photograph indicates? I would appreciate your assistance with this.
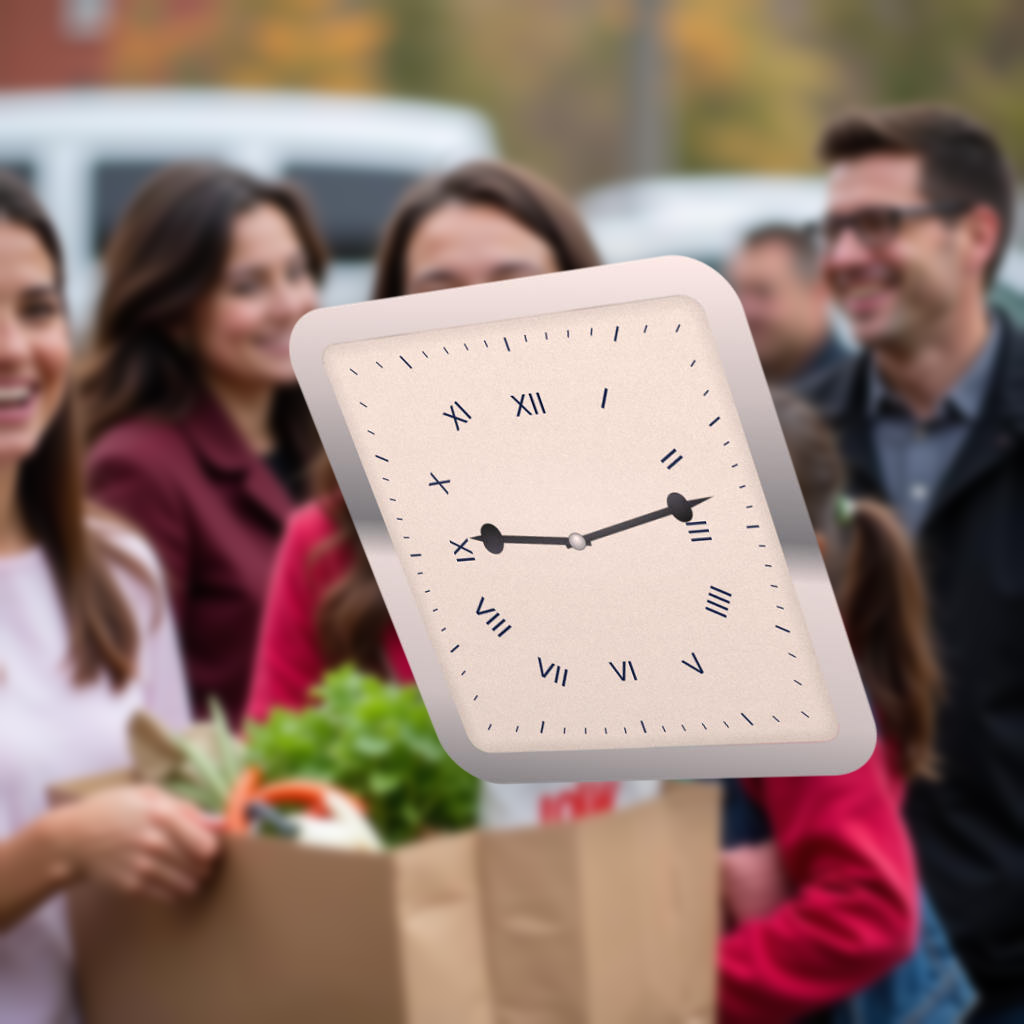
9:13
